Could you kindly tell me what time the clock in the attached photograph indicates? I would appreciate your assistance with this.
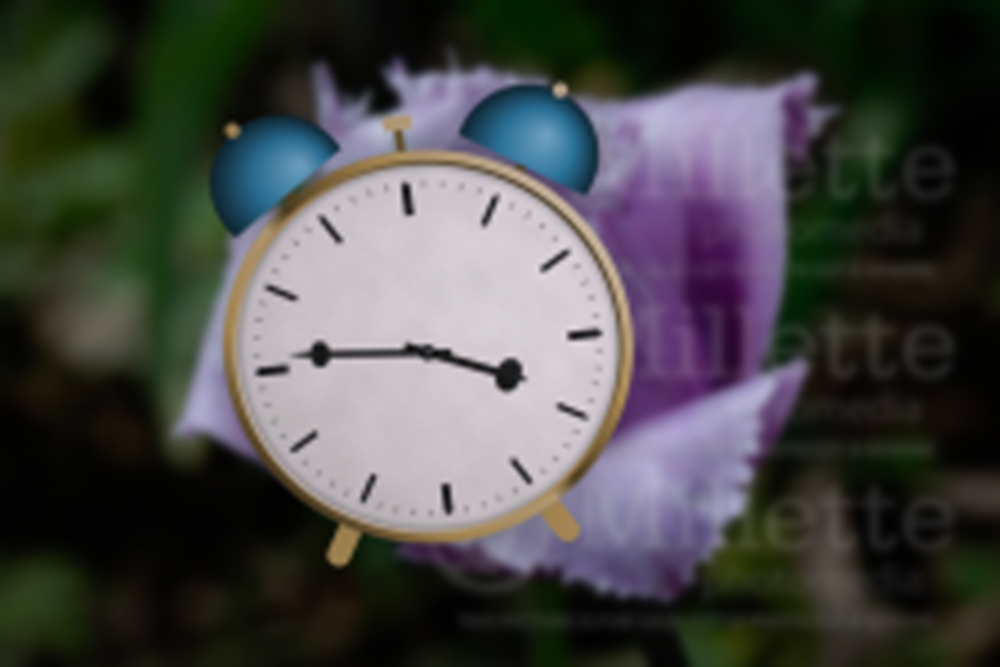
3:46
